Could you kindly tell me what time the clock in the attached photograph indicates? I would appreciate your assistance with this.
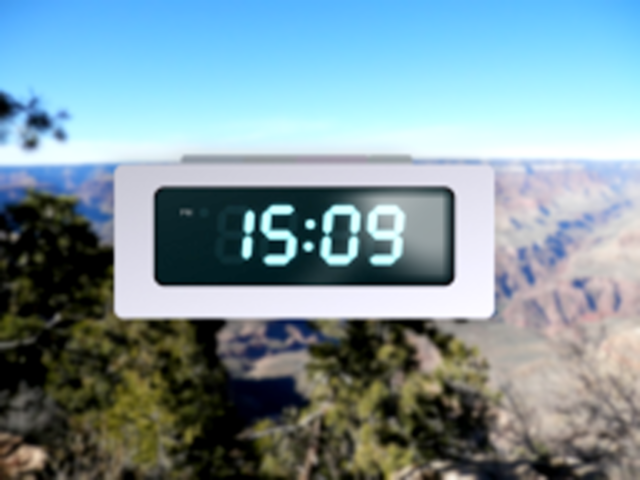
15:09
